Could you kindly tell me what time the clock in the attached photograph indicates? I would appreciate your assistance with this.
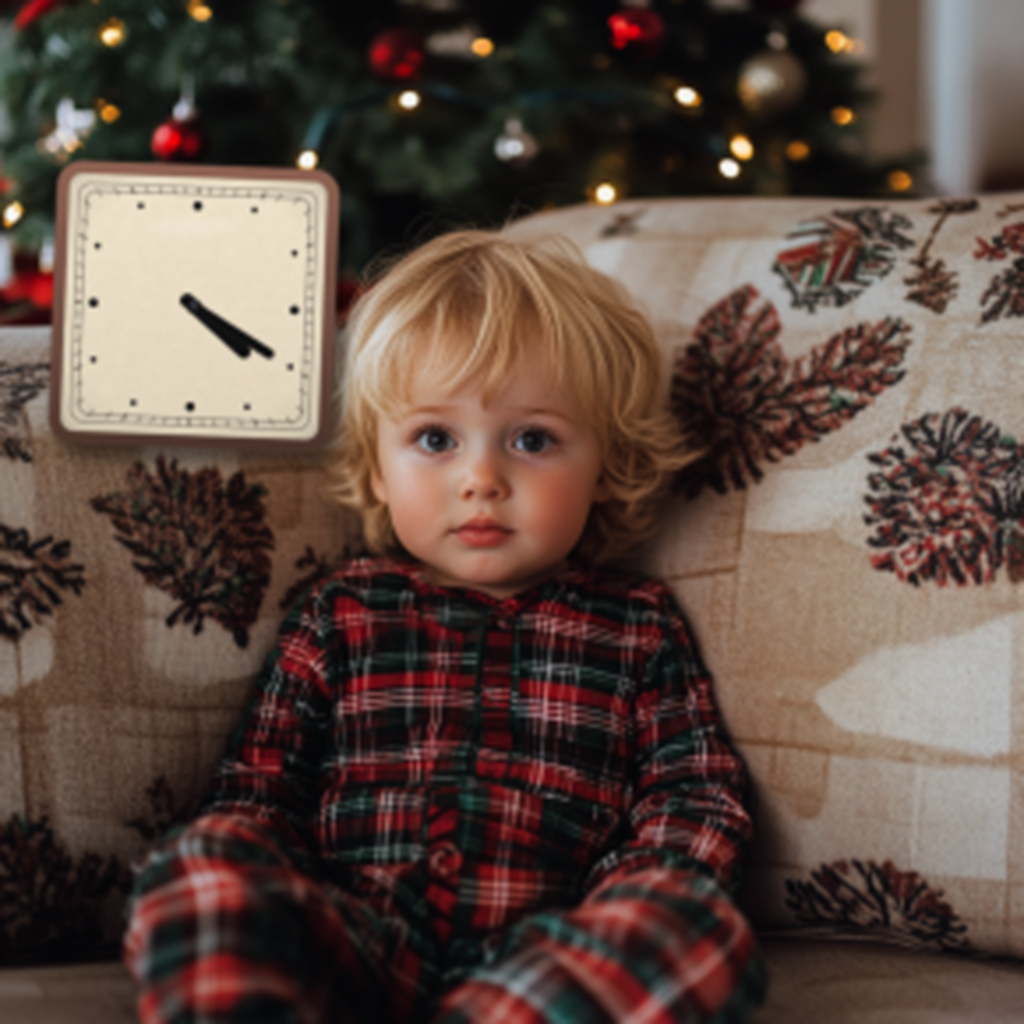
4:20
